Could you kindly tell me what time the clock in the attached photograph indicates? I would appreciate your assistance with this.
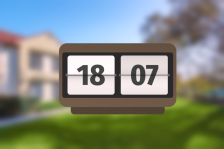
18:07
